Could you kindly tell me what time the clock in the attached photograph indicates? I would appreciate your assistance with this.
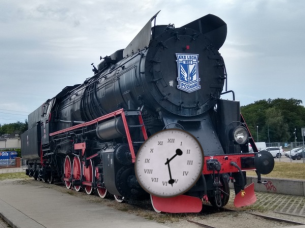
1:27
